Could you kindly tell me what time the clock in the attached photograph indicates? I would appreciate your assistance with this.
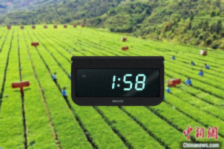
1:58
